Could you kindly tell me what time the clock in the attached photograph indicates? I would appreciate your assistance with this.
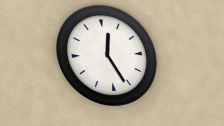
12:26
